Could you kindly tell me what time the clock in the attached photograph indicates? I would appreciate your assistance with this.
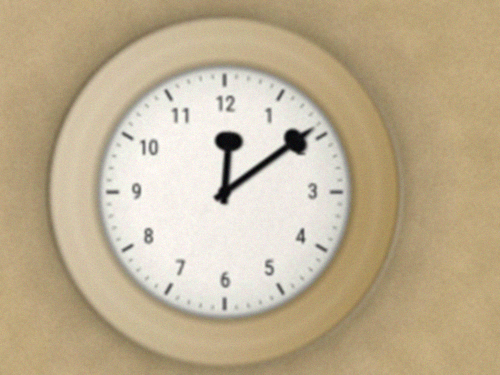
12:09
